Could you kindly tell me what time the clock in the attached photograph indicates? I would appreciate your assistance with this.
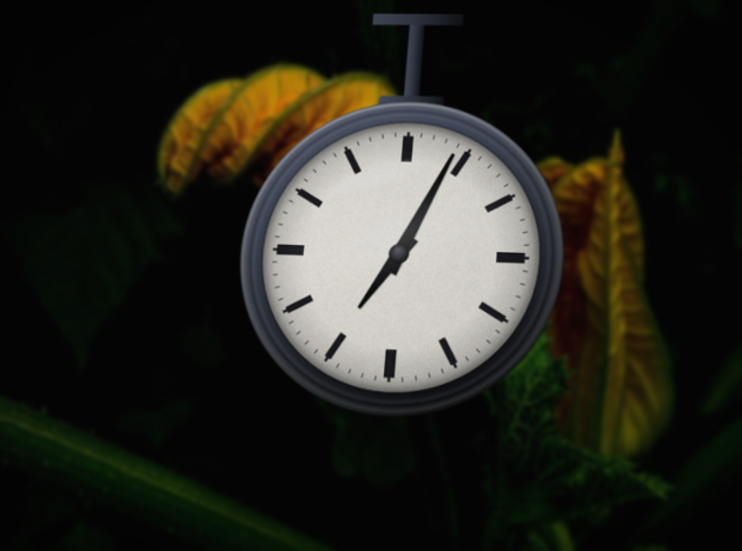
7:04
